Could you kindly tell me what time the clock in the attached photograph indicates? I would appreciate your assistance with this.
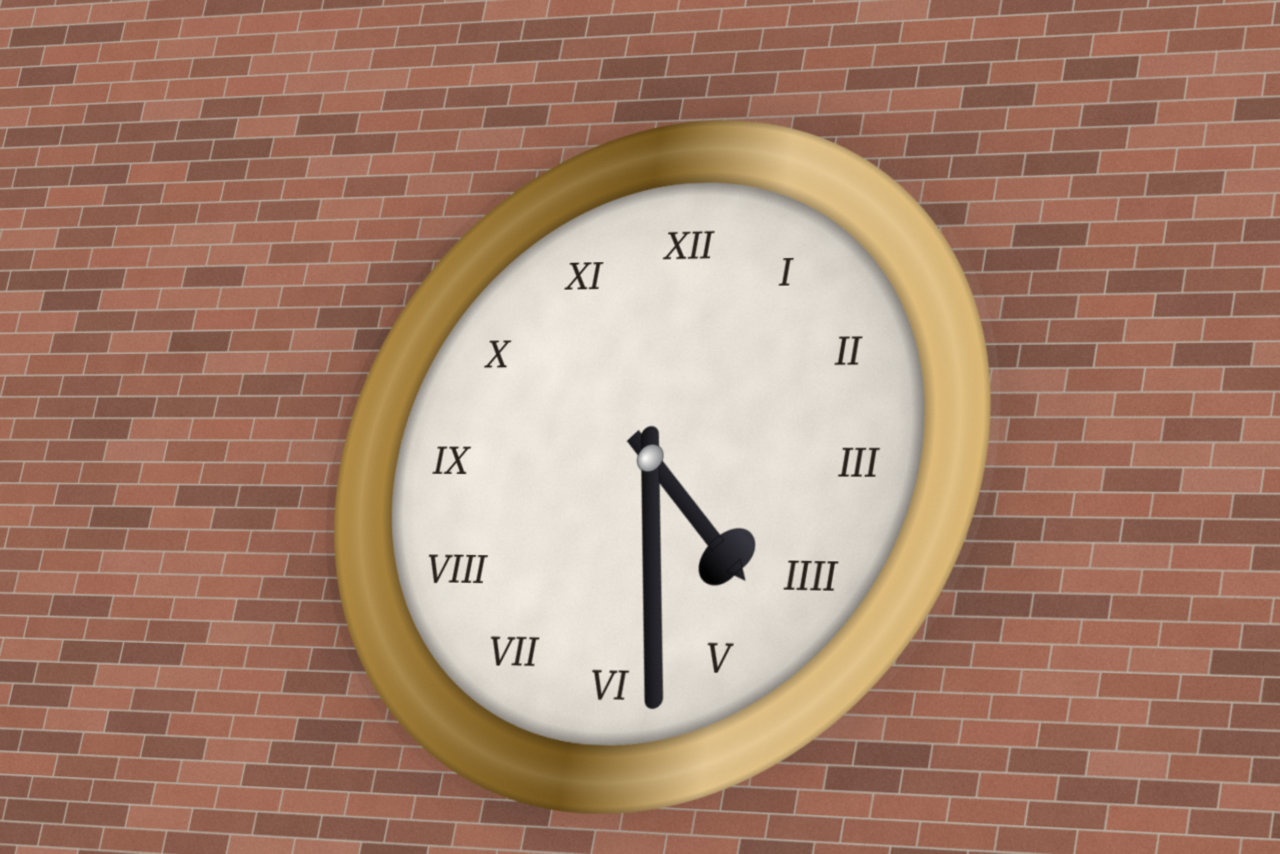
4:28
